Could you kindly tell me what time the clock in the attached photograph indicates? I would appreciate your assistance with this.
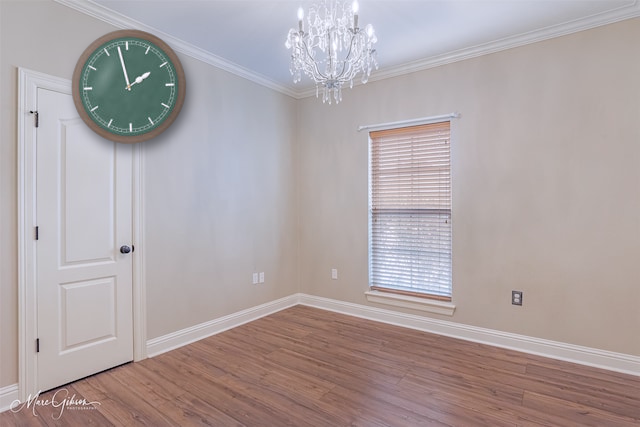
1:58
